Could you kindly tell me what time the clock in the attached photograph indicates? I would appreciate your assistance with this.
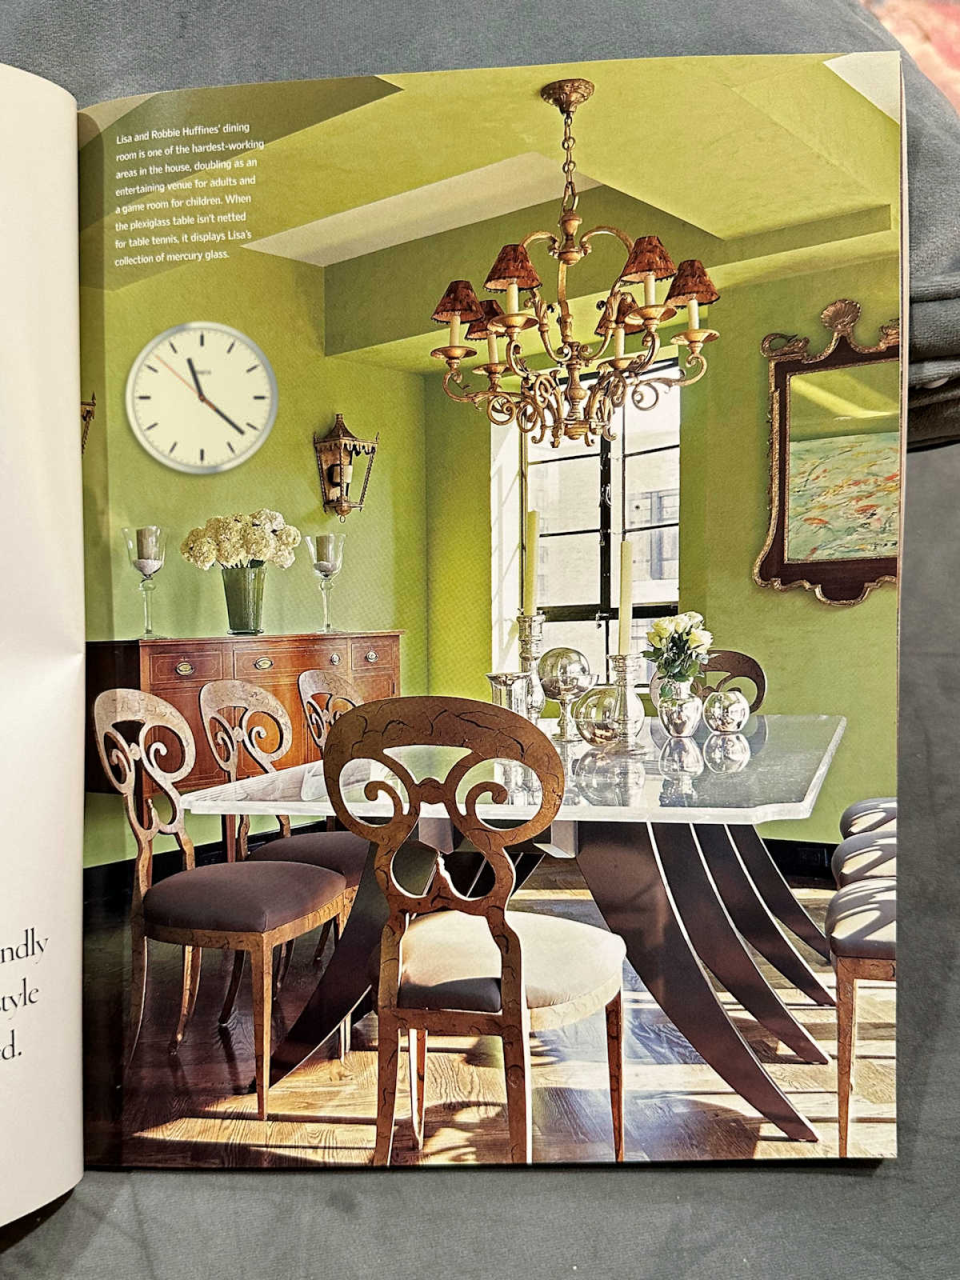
11:21:52
